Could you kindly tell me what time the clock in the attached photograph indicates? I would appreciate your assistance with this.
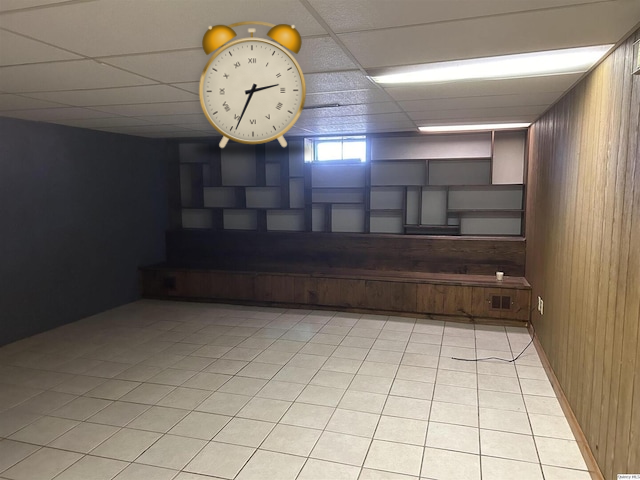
2:34
